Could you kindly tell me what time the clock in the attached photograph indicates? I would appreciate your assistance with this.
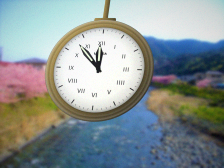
11:53
